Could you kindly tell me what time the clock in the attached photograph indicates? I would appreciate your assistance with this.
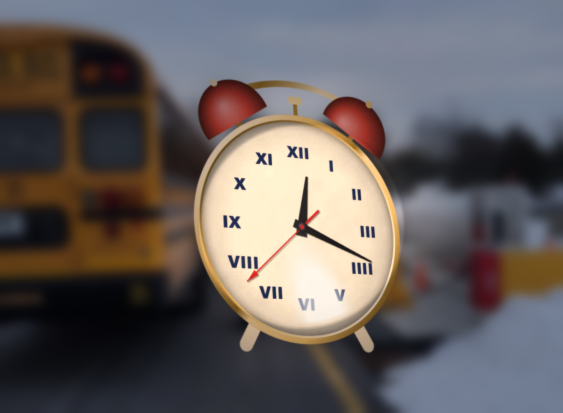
12:18:38
